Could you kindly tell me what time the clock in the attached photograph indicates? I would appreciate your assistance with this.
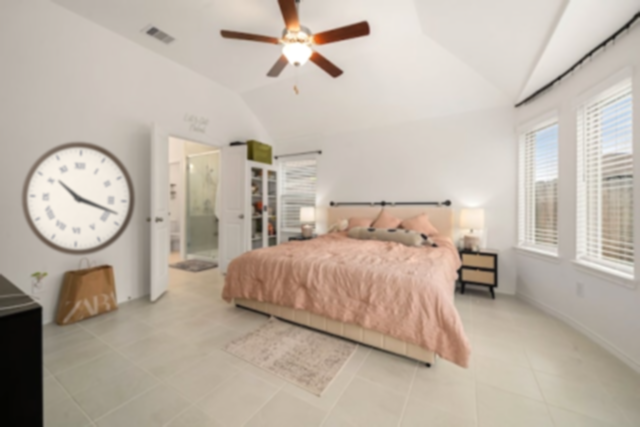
10:18
